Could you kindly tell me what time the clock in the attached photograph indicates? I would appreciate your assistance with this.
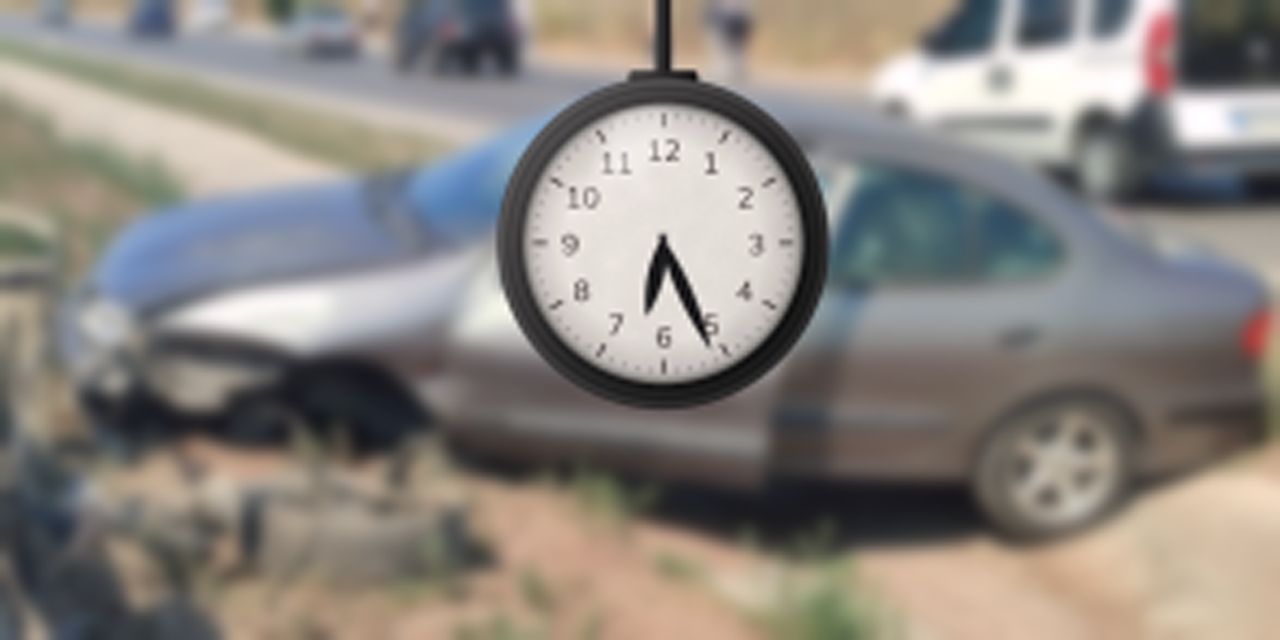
6:26
